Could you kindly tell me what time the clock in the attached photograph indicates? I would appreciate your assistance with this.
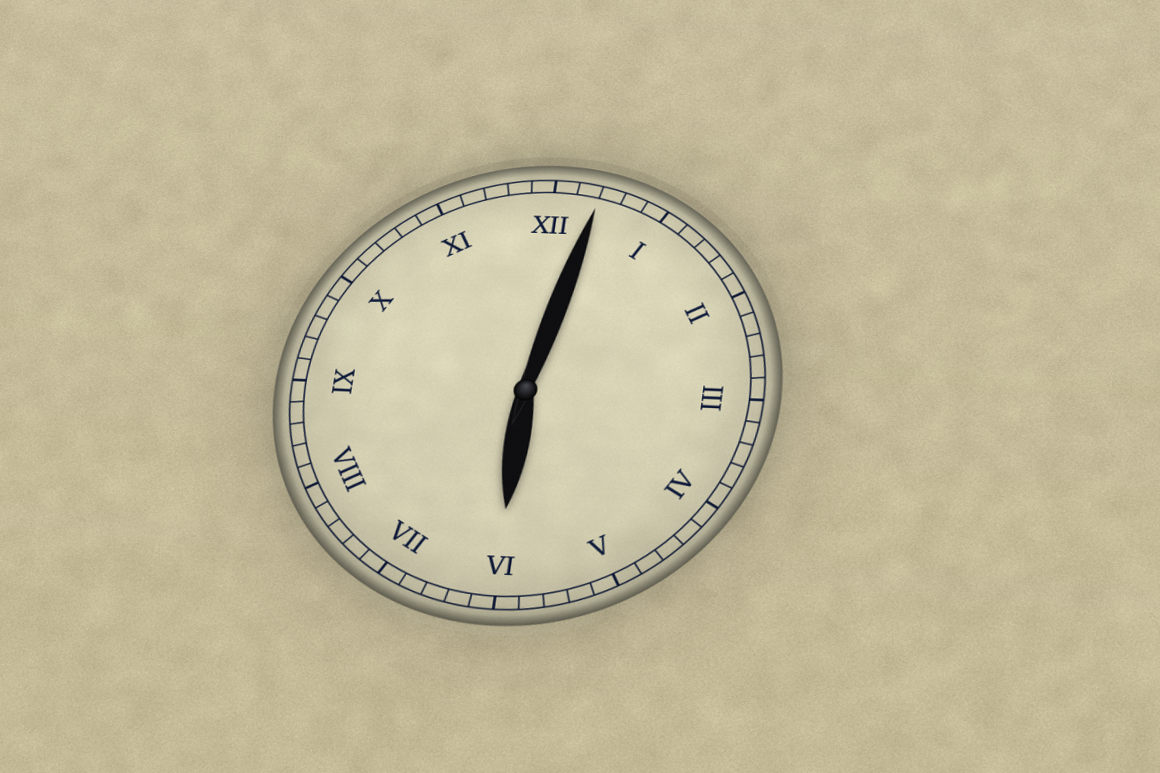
6:02
